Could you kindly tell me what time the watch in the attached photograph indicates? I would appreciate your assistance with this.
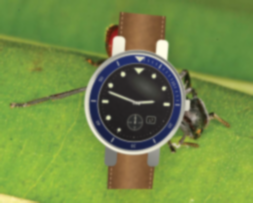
2:48
